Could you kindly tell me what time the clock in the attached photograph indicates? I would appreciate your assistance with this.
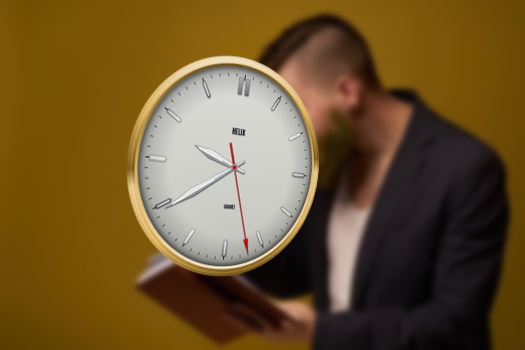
9:39:27
